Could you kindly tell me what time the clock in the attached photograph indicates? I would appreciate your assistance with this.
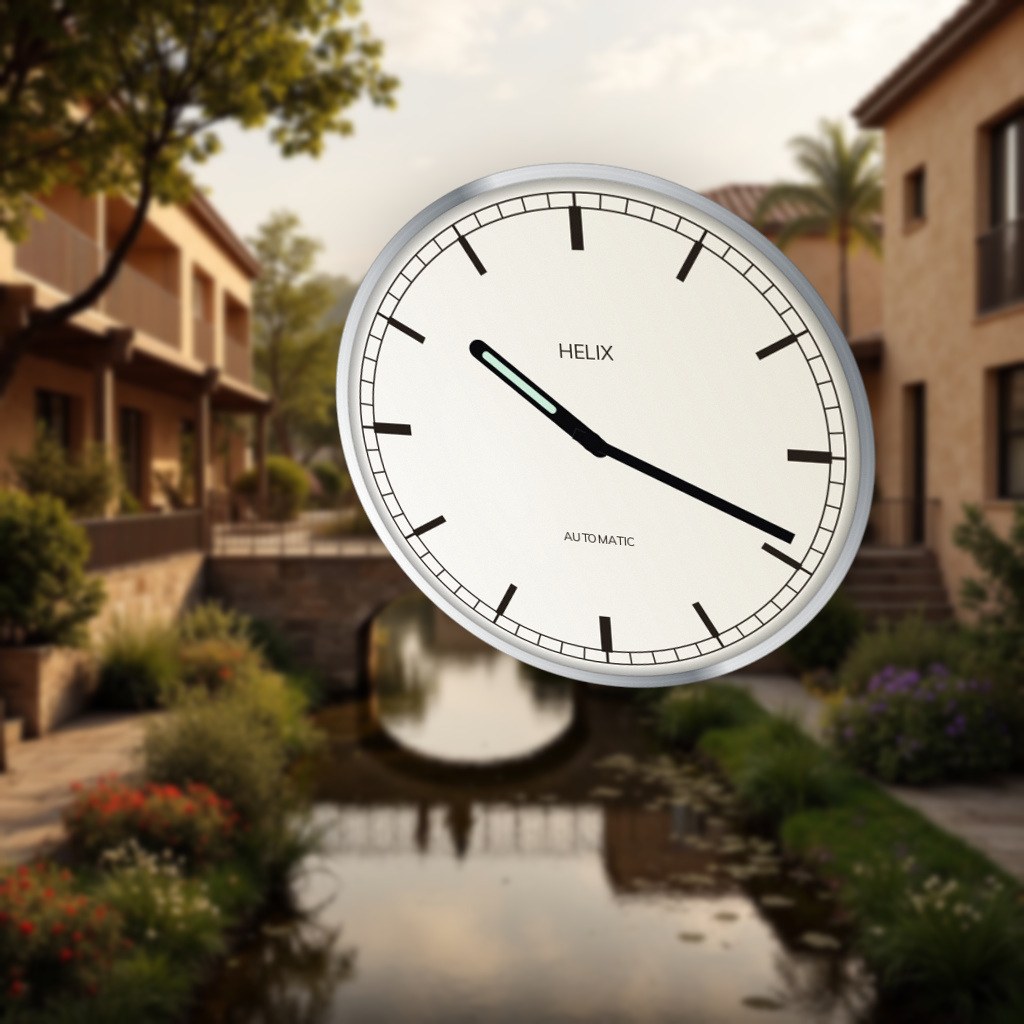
10:19
